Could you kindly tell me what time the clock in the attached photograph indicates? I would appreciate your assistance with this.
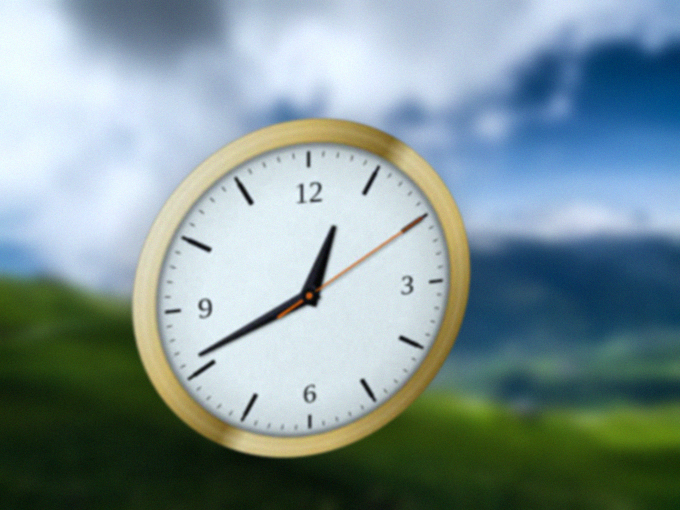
12:41:10
